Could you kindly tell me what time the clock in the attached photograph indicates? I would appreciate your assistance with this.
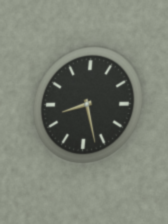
8:27
